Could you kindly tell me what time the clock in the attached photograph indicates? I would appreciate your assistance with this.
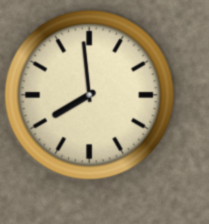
7:59
